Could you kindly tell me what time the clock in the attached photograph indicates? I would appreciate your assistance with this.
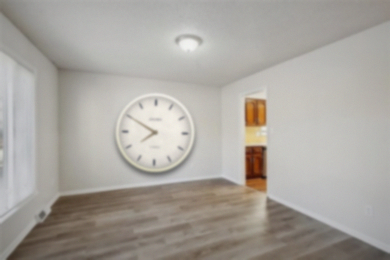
7:50
